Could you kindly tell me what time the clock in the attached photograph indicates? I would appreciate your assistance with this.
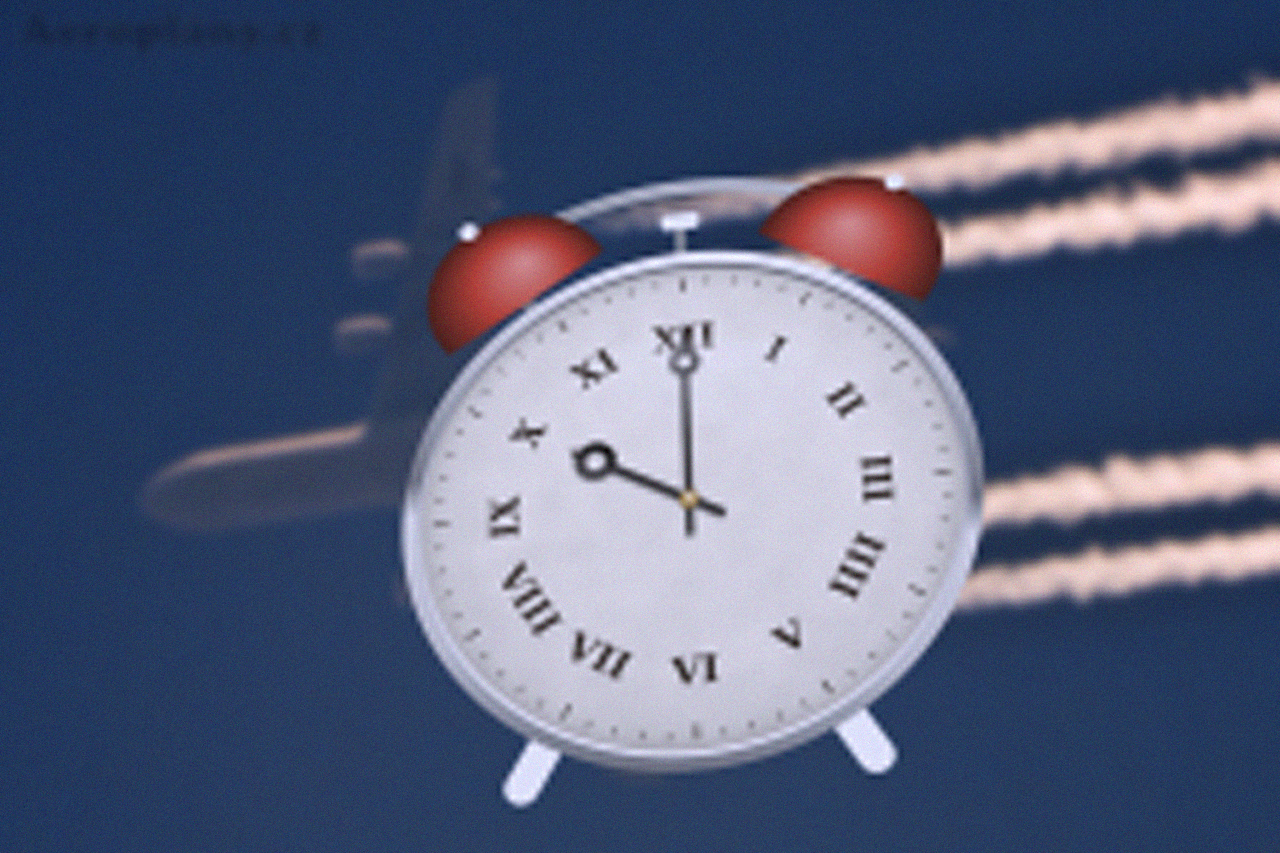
10:00
